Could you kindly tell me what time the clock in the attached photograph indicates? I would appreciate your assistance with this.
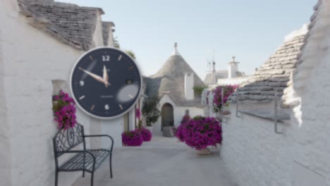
11:50
